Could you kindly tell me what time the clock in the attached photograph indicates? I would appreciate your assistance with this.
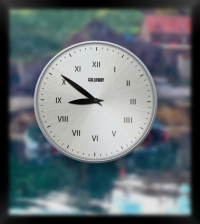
8:51
